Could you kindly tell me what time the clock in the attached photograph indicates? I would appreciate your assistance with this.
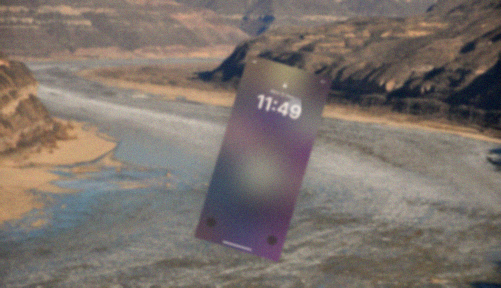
11:49
